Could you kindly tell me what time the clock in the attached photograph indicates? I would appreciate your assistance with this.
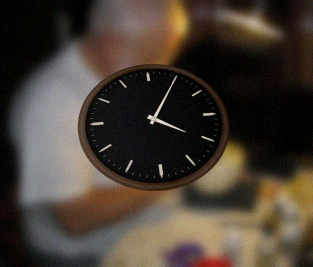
4:05
